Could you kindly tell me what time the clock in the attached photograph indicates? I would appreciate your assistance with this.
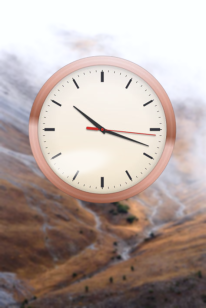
10:18:16
